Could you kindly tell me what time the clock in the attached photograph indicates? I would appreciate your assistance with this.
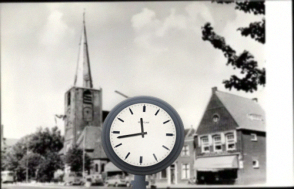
11:43
